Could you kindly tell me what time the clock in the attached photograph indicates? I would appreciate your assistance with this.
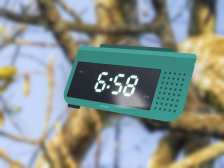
6:58
